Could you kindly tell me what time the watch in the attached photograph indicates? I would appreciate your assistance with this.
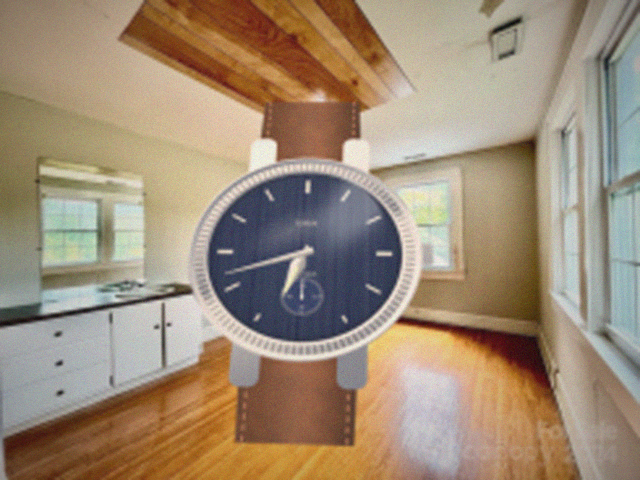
6:42
